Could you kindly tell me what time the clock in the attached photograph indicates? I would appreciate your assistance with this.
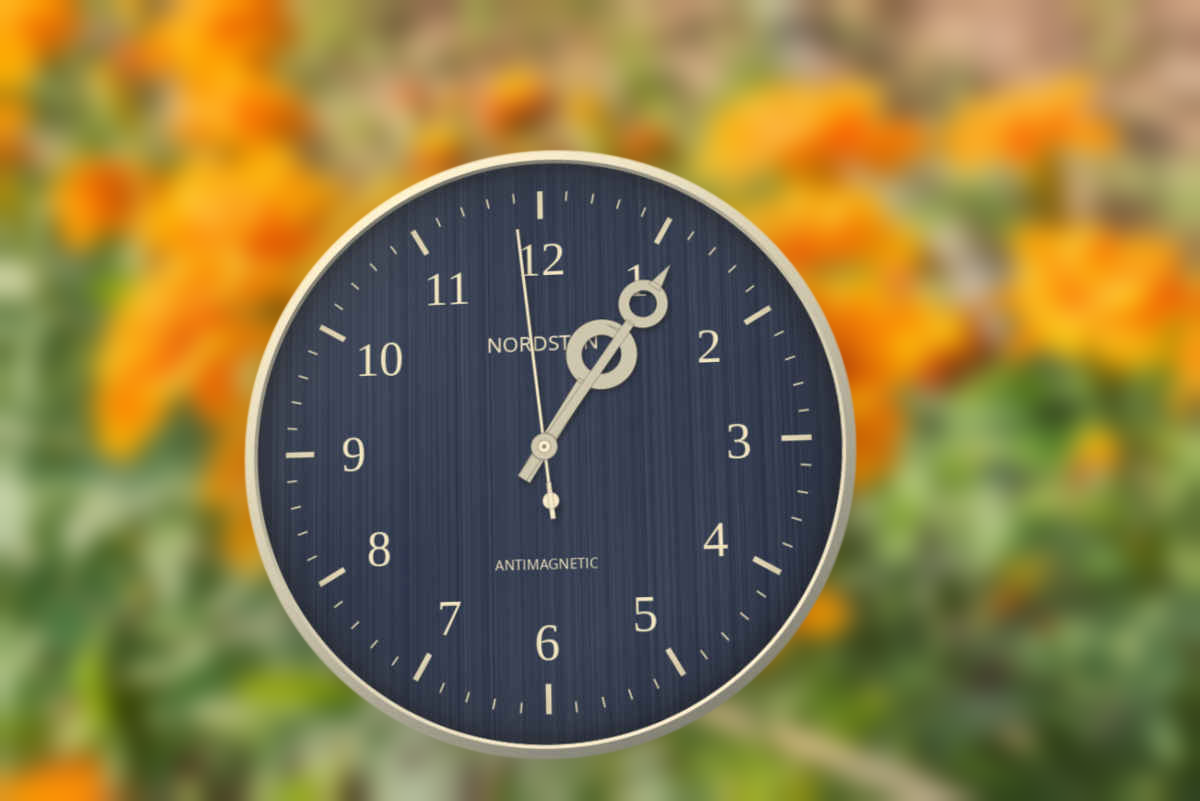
1:05:59
